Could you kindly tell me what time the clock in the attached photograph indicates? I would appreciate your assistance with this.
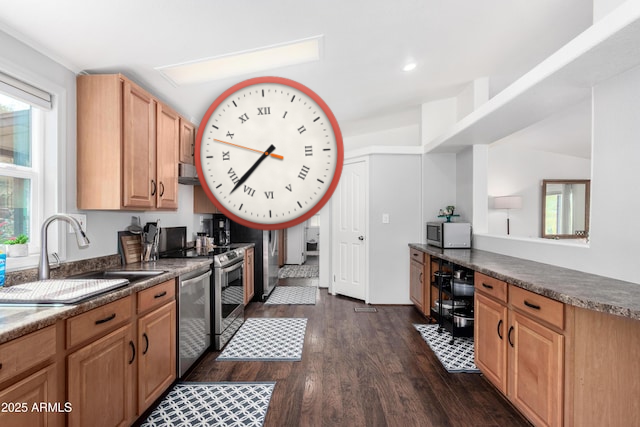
7:37:48
